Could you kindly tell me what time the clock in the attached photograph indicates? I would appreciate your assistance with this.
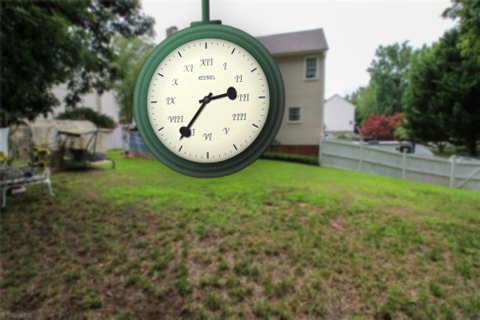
2:36
